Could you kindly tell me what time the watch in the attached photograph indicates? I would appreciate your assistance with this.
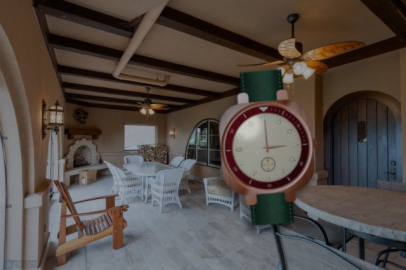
3:00
